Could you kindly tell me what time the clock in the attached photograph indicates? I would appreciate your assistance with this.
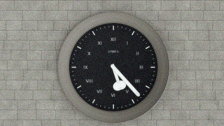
5:23
